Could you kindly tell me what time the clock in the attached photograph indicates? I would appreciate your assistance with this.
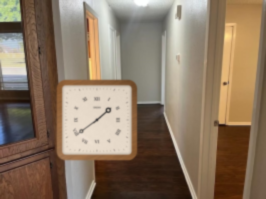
1:39
